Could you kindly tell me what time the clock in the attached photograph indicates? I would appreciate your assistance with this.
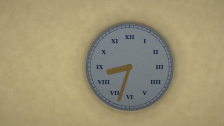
8:33
